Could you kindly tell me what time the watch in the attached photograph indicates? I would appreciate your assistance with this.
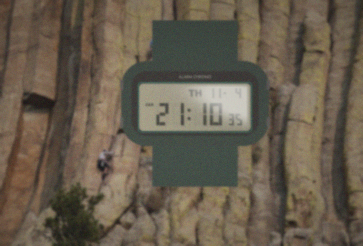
21:10:35
